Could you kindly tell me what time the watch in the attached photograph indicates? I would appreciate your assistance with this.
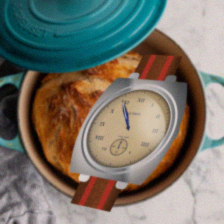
10:54
